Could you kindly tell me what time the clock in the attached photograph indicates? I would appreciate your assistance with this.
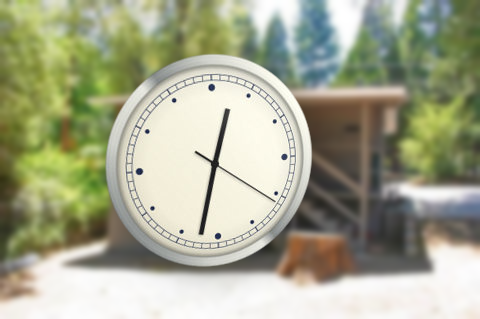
12:32:21
